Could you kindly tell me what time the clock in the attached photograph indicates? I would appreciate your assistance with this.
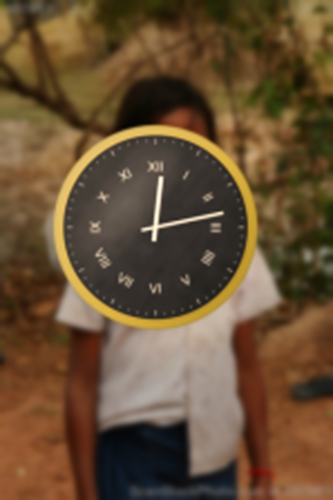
12:13
